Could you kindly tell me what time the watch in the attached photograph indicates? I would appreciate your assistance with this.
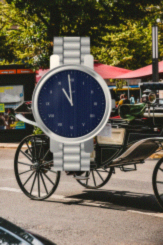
10:59
